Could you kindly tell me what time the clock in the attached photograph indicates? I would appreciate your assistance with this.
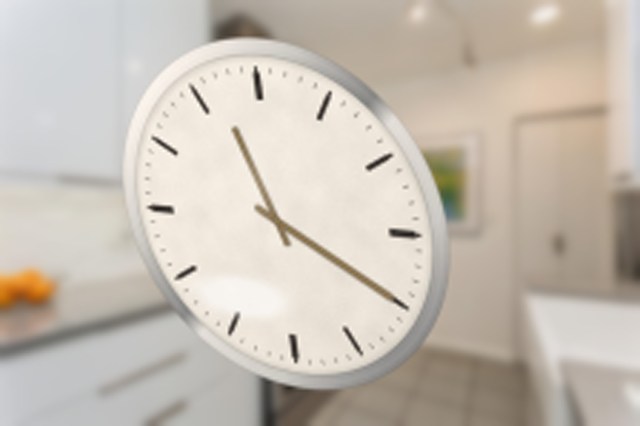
11:20
